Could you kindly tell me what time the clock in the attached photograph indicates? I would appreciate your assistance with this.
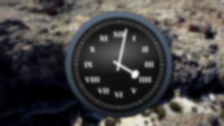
4:02
